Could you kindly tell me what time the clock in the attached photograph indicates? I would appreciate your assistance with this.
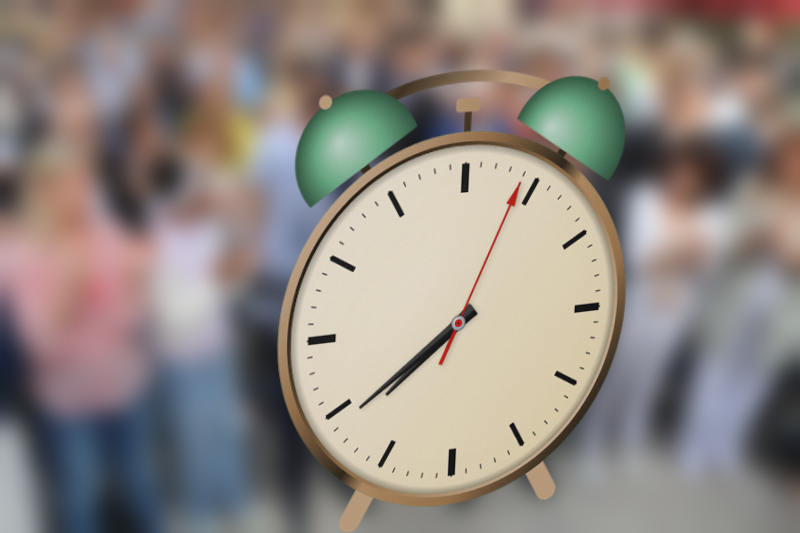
7:39:04
